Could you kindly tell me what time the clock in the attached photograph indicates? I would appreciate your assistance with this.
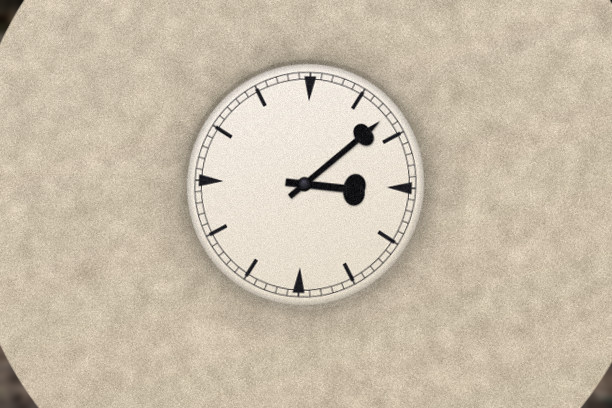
3:08
